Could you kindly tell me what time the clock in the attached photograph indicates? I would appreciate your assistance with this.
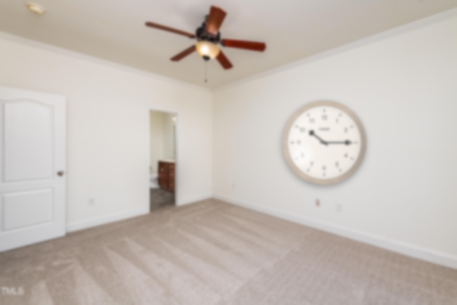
10:15
